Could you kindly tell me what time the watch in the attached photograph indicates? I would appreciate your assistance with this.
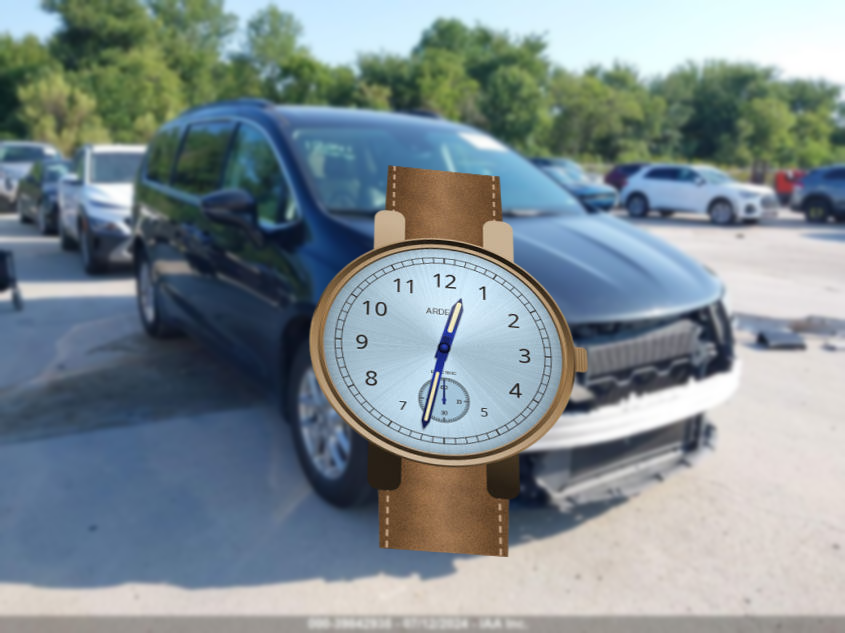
12:32
